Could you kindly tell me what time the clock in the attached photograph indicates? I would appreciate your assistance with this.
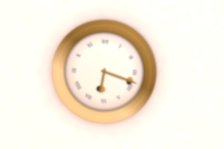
6:18
